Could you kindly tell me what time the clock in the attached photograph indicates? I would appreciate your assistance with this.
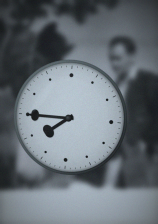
7:45
